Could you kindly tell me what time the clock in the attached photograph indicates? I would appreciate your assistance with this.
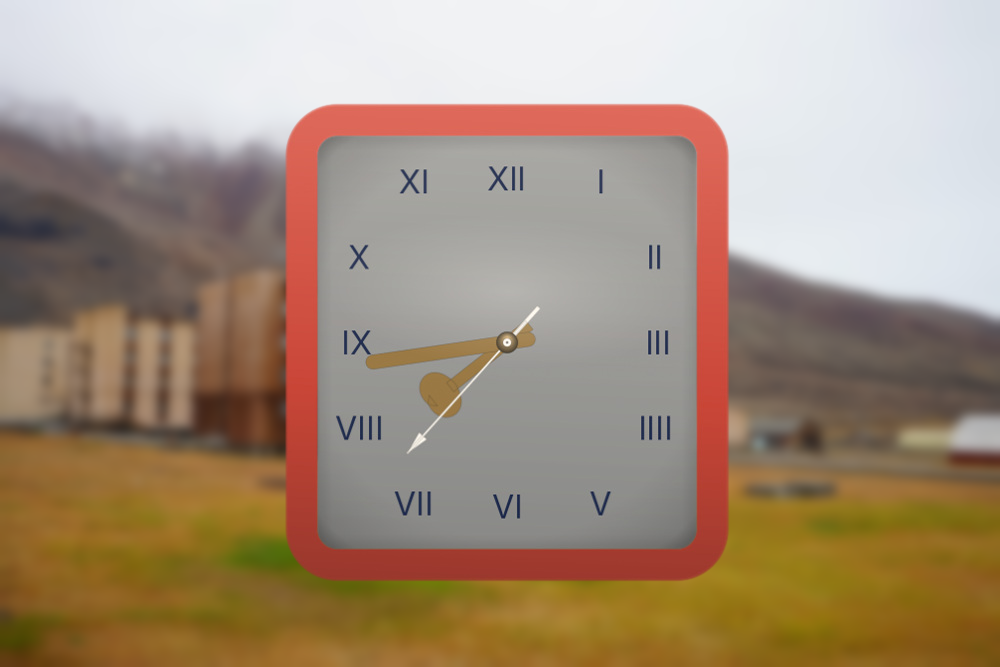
7:43:37
